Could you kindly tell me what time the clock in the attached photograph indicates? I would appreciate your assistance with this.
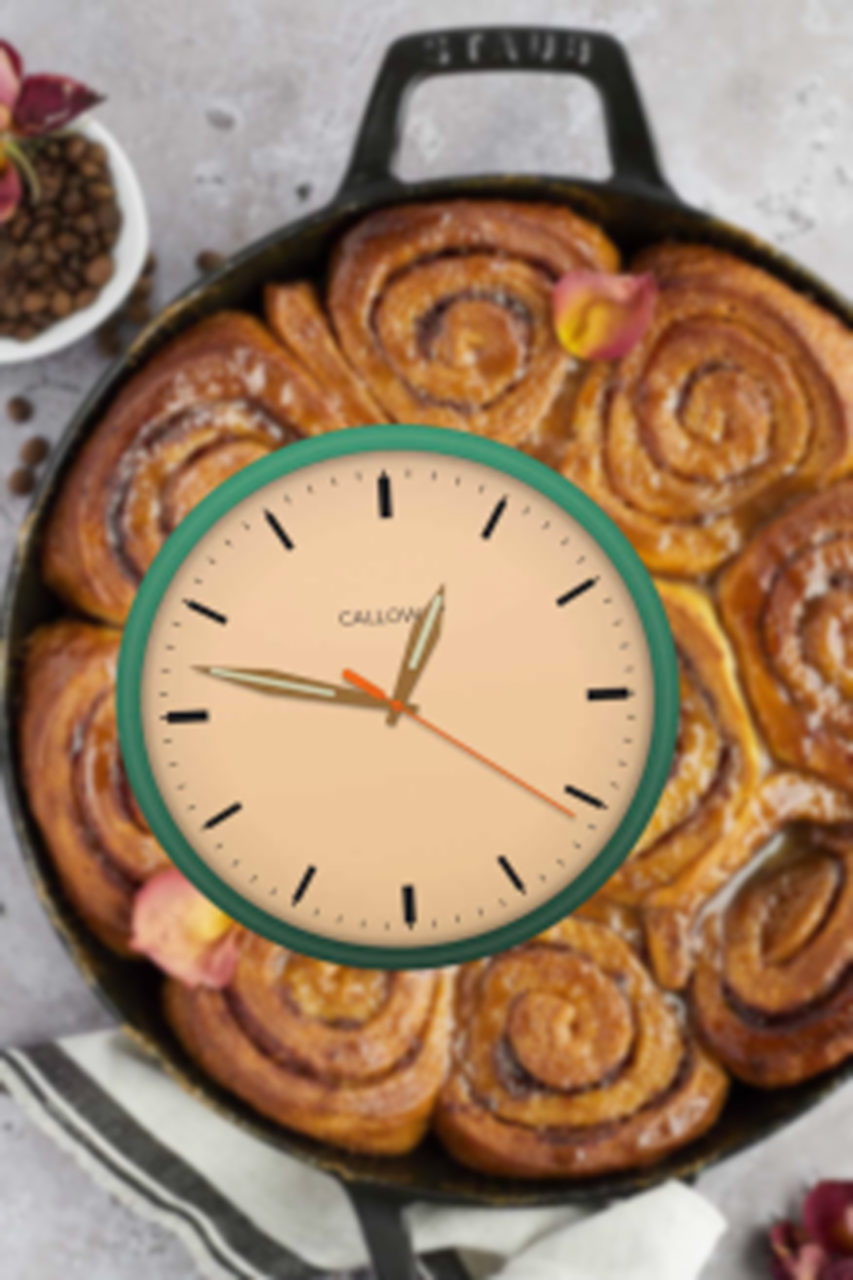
12:47:21
